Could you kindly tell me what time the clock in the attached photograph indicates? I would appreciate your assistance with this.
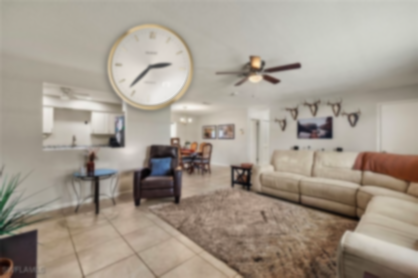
2:37
